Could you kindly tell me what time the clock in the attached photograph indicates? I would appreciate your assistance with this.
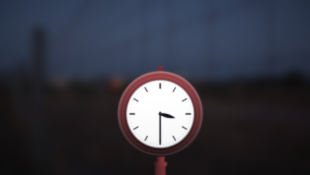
3:30
